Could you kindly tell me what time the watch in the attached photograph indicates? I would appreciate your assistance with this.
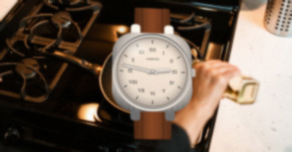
2:47
